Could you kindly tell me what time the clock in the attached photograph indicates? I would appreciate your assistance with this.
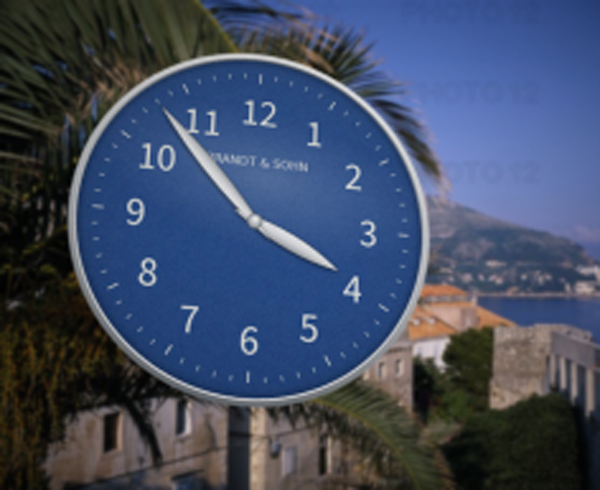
3:53
